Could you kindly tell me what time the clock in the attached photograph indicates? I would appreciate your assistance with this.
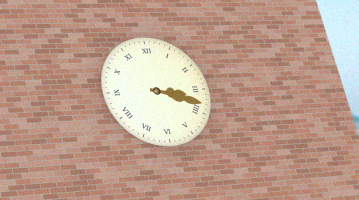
3:18
